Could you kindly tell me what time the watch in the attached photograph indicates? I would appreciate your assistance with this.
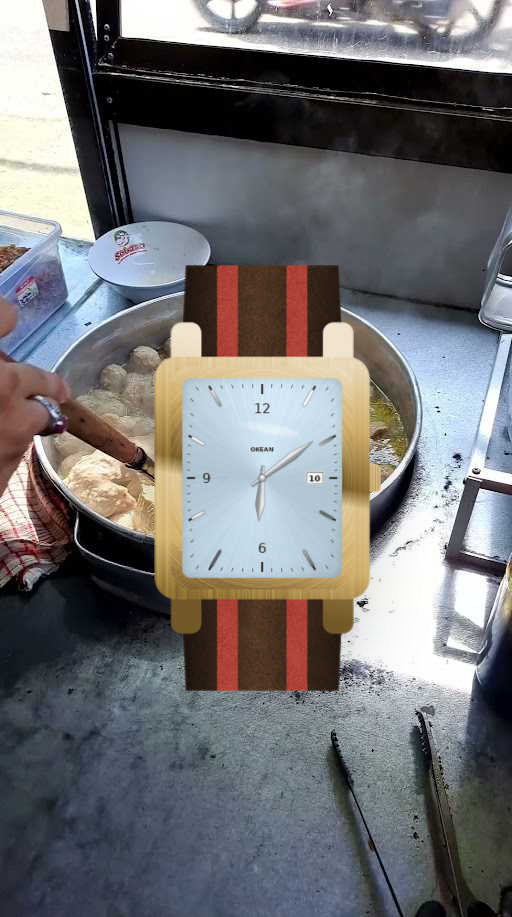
6:09
